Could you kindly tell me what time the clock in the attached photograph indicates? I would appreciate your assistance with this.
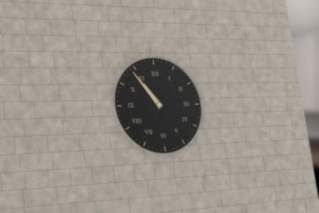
10:54
